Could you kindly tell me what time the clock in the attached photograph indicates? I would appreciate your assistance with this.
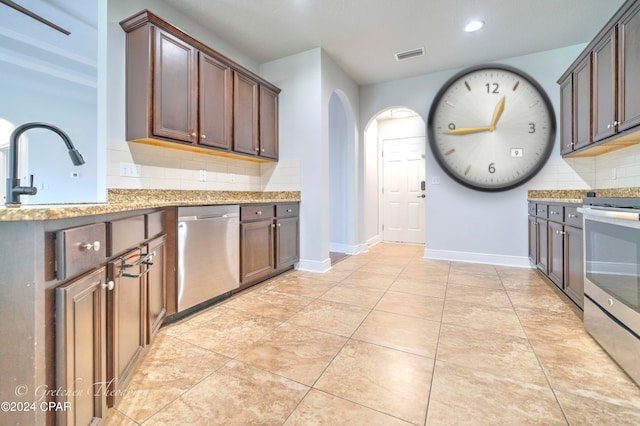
12:44
